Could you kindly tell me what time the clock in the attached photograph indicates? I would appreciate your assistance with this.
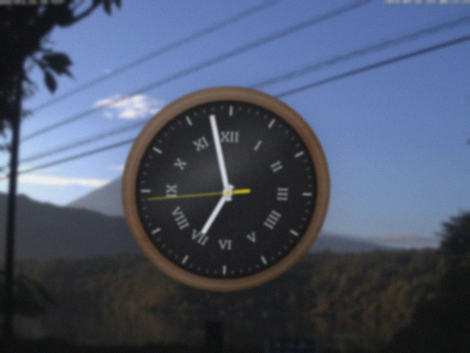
6:57:44
